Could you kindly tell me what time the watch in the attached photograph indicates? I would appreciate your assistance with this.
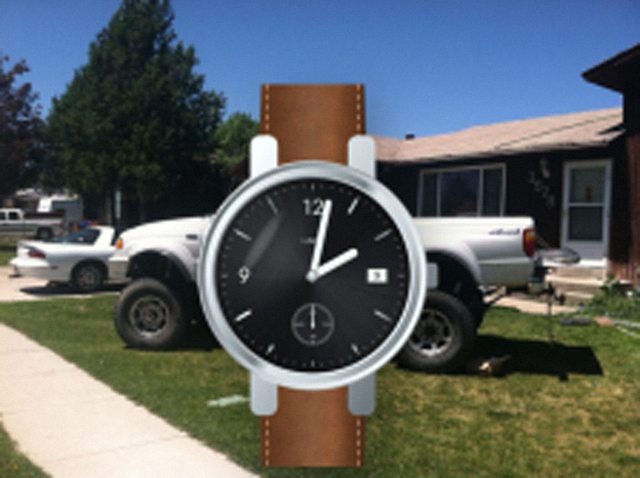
2:02
